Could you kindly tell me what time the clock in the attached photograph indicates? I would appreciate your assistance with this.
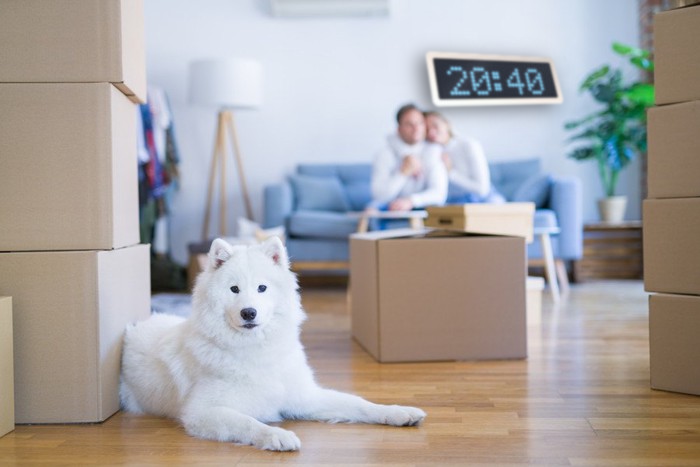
20:40
